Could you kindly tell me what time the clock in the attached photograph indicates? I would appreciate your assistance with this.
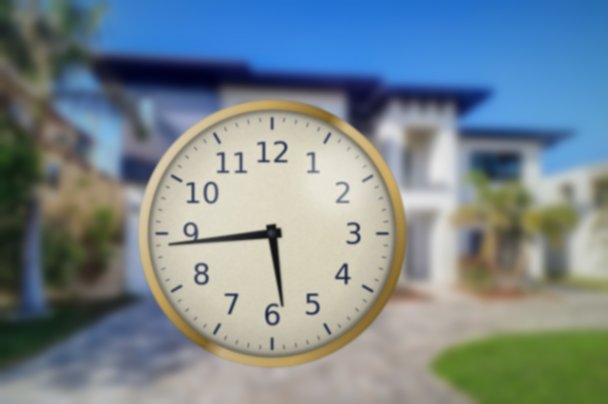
5:44
